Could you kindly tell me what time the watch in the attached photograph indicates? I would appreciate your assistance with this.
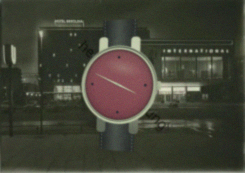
3:49
